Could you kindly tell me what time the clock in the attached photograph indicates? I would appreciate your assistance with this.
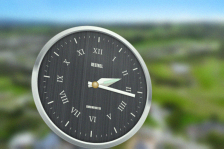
2:16
